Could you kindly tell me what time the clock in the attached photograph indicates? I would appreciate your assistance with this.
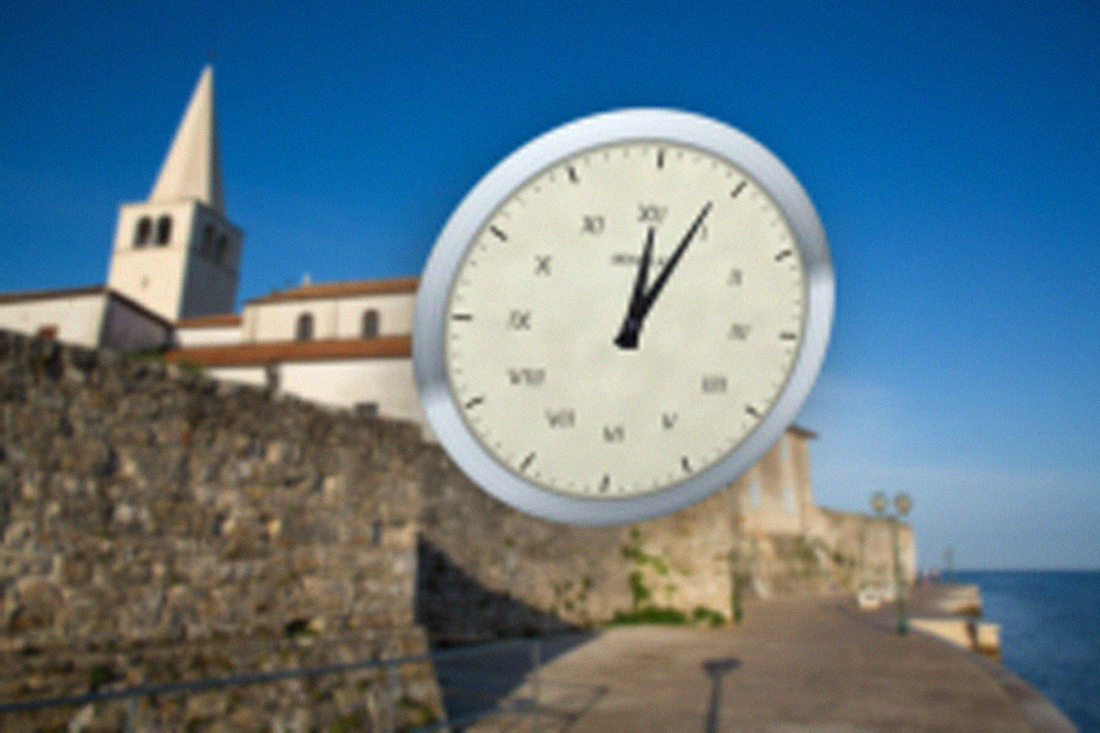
12:04
